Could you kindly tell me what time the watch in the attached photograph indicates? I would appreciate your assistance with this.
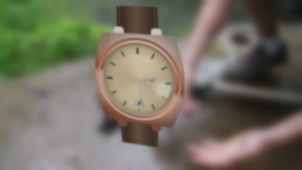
2:28
